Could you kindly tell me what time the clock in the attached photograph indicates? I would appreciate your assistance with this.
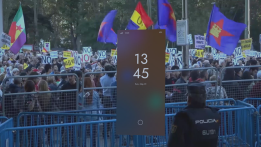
13:45
